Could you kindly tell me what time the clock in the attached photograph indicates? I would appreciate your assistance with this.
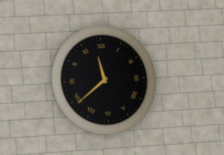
11:39
